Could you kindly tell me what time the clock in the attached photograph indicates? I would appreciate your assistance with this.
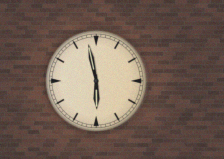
5:58
